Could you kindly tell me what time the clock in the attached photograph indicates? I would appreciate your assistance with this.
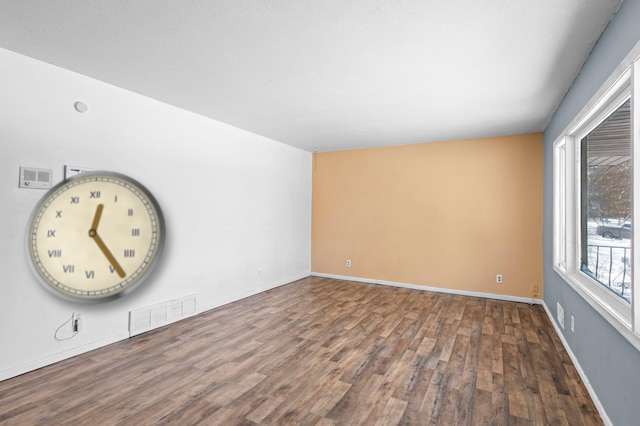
12:24
